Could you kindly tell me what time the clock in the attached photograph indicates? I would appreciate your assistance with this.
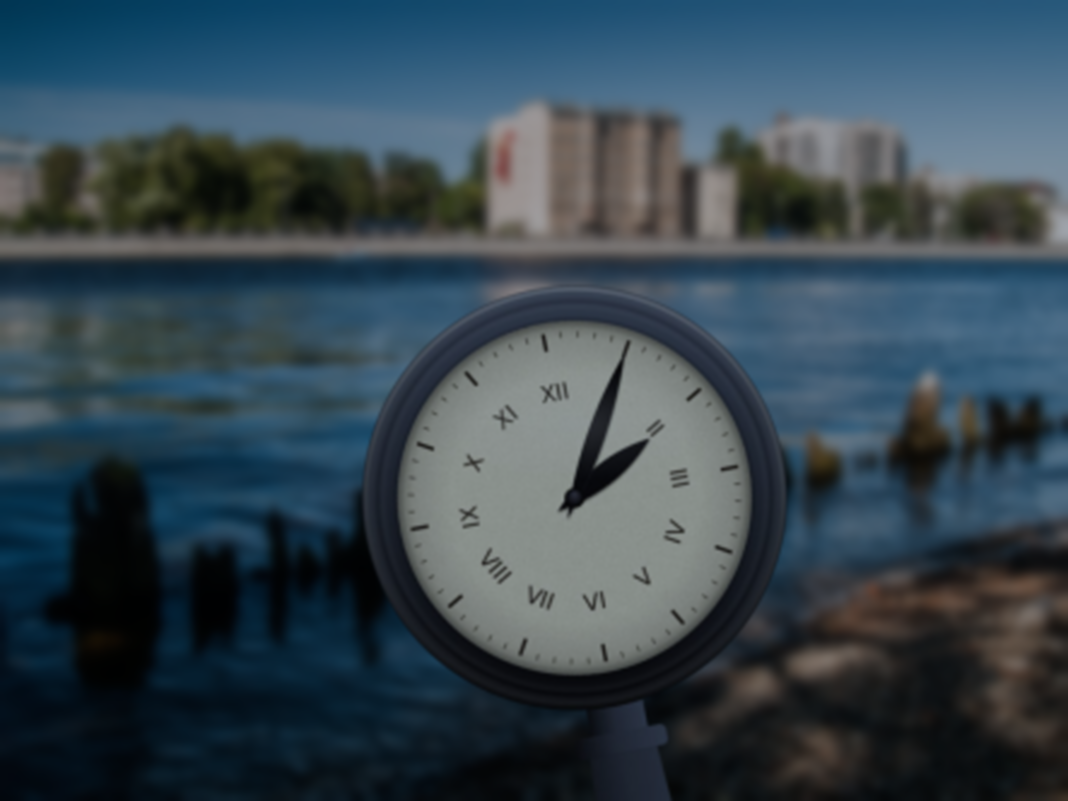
2:05
